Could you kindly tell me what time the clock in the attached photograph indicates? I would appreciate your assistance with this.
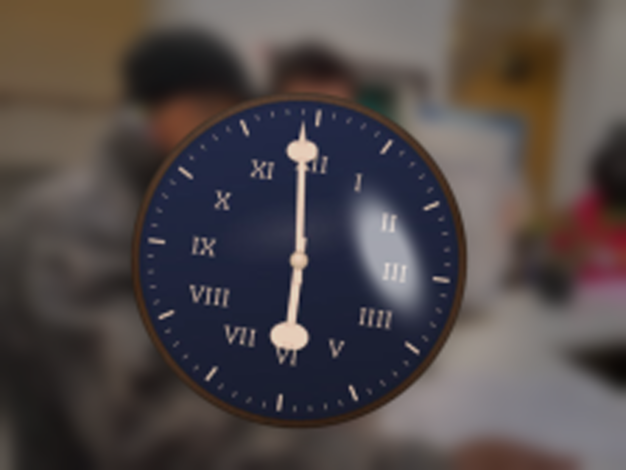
5:59
